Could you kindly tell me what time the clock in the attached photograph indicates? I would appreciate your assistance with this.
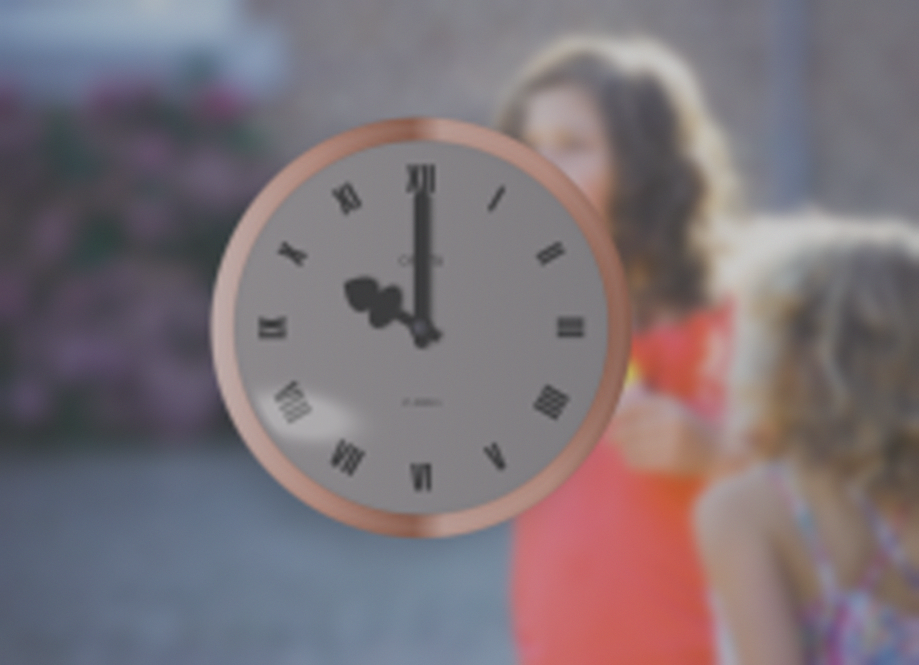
10:00
